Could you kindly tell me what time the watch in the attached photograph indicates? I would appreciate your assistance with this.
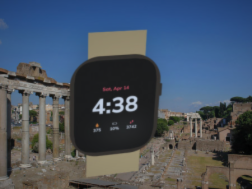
4:38
